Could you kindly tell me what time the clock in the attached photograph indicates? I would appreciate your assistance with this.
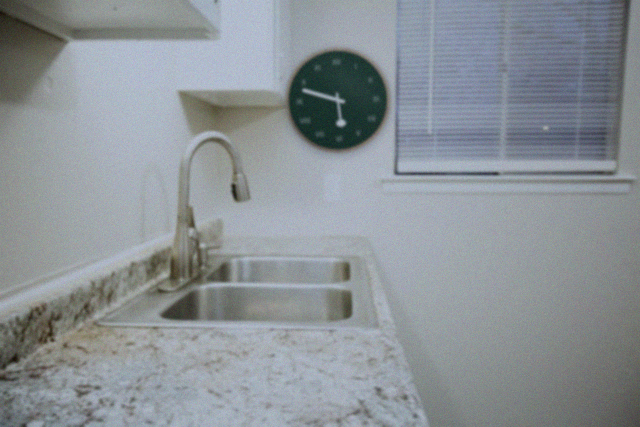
5:48
